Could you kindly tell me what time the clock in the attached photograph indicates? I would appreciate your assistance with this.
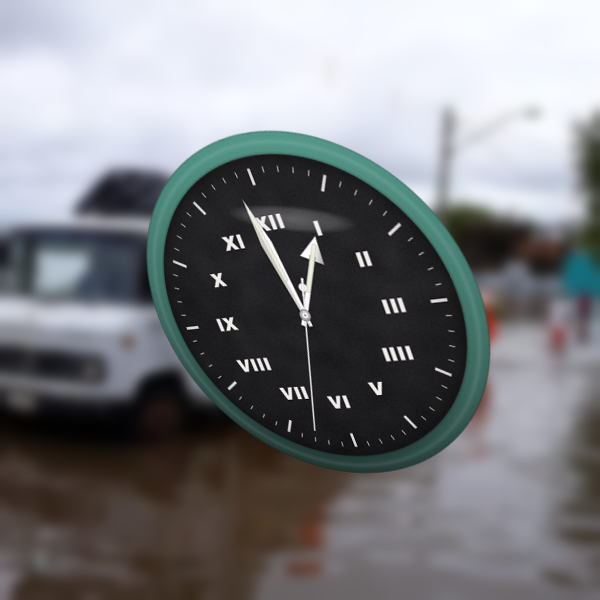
12:58:33
